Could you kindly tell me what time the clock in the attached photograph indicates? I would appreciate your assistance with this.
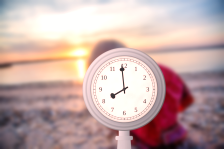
7:59
